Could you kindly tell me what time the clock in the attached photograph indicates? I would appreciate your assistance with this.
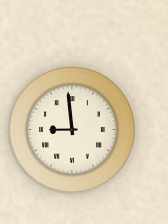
8:59
